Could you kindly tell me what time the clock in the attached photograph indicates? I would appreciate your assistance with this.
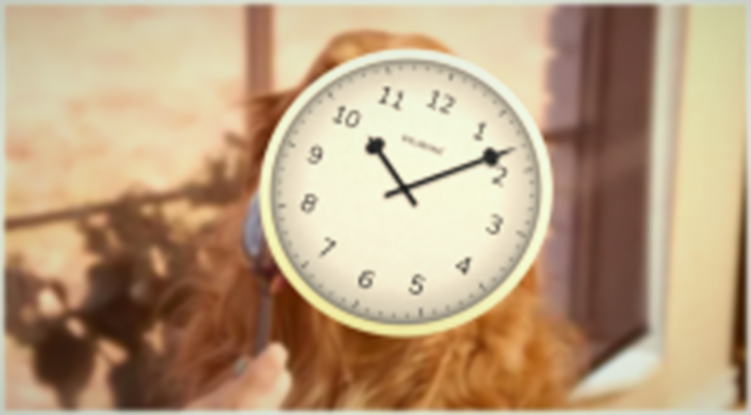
10:08
